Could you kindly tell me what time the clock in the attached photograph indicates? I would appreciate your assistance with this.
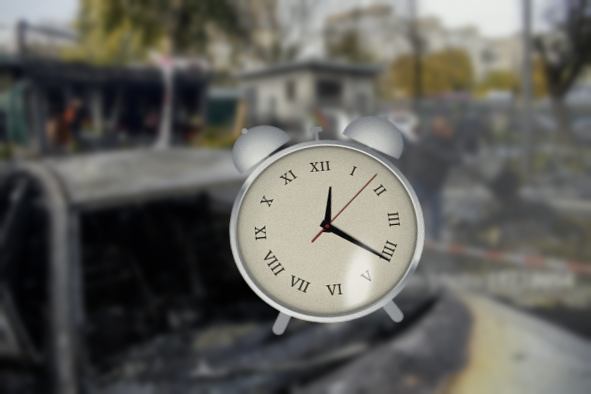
12:21:08
